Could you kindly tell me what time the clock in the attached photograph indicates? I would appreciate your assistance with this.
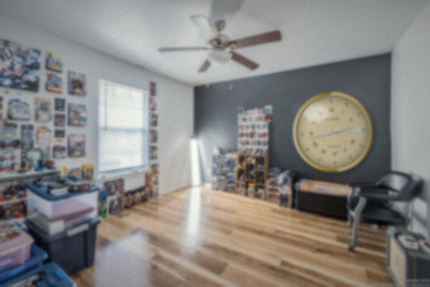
2:43
